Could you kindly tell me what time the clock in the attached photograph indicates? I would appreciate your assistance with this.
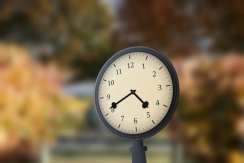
4:41
